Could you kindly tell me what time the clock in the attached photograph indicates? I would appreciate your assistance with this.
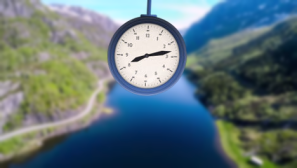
8:13
